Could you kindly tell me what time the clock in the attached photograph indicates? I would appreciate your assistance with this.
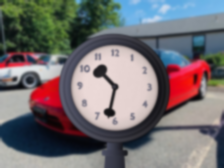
10:32
